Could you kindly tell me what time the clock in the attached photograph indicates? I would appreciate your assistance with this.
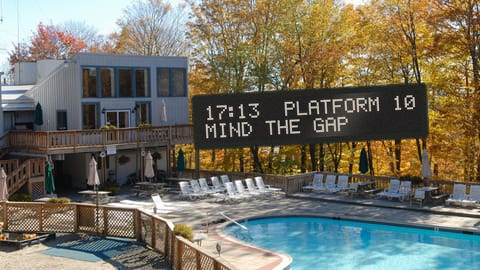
17:13
